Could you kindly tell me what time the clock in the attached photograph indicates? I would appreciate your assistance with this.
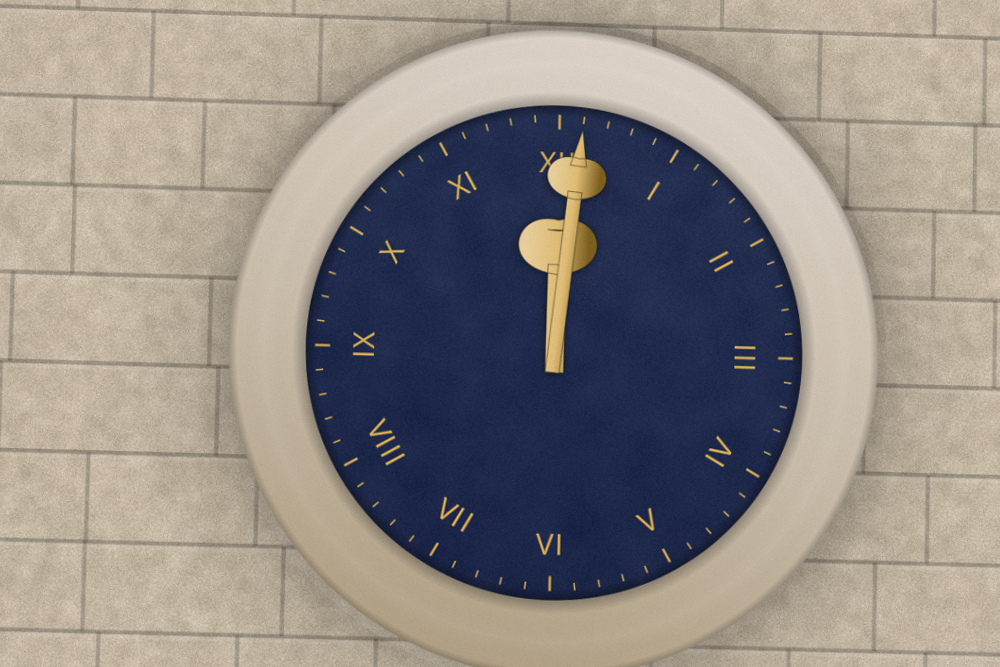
12:01
